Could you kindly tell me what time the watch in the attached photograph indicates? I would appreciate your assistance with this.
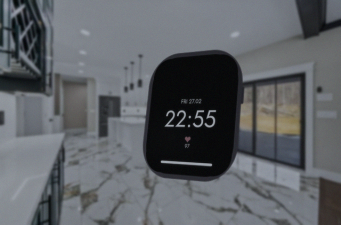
22:55
